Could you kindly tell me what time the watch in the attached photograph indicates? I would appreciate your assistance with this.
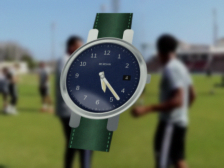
5:23
